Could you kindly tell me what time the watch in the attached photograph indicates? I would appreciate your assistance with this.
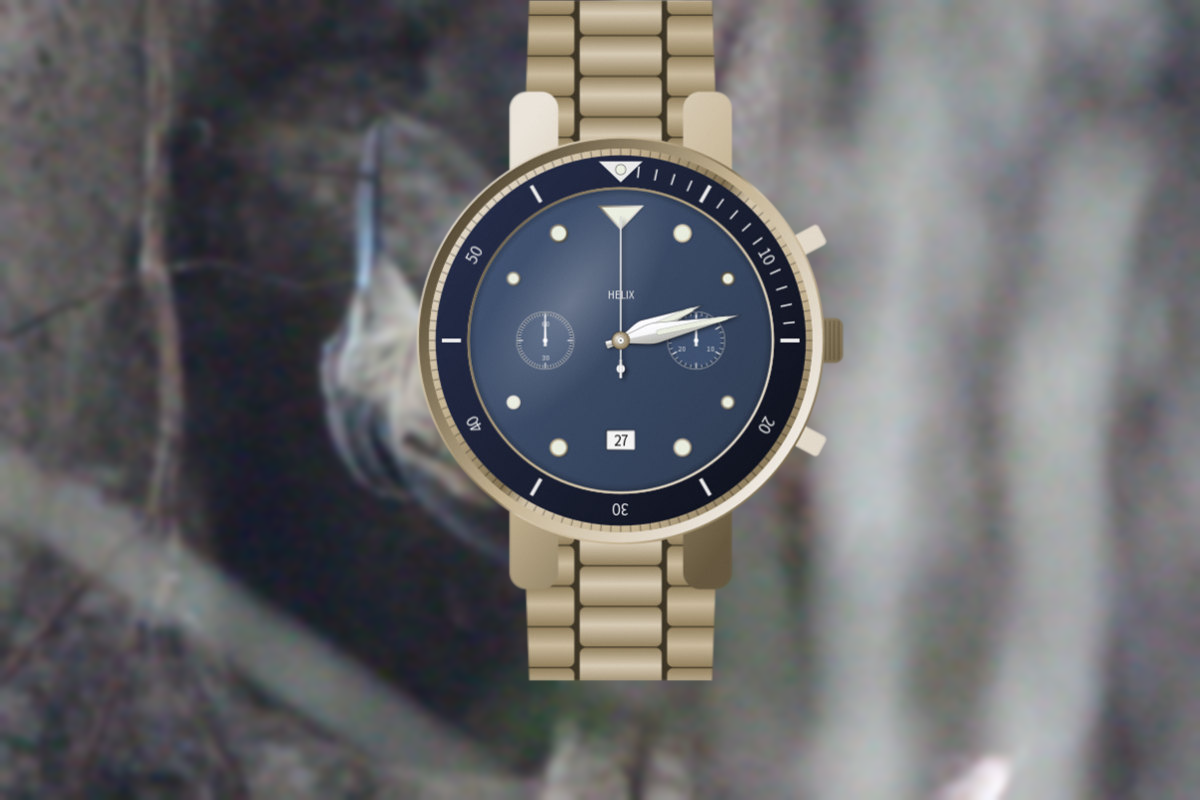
2:13
